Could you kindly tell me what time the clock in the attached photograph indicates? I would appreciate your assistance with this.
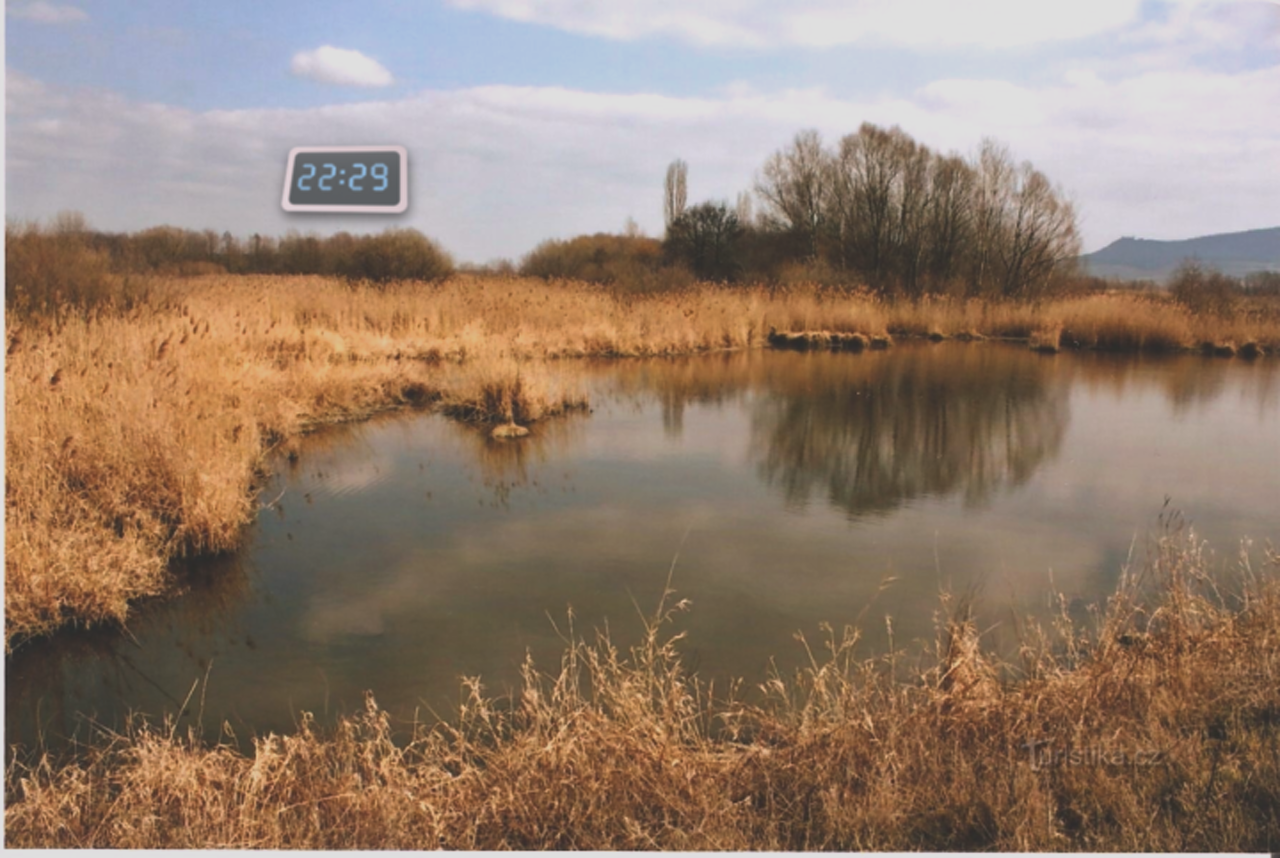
22:29
